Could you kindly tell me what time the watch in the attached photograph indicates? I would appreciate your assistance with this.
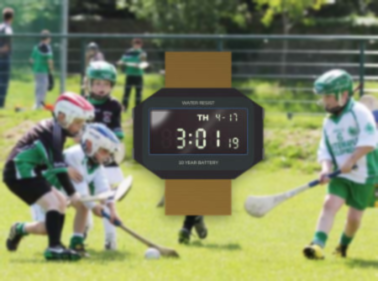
3:01:19
